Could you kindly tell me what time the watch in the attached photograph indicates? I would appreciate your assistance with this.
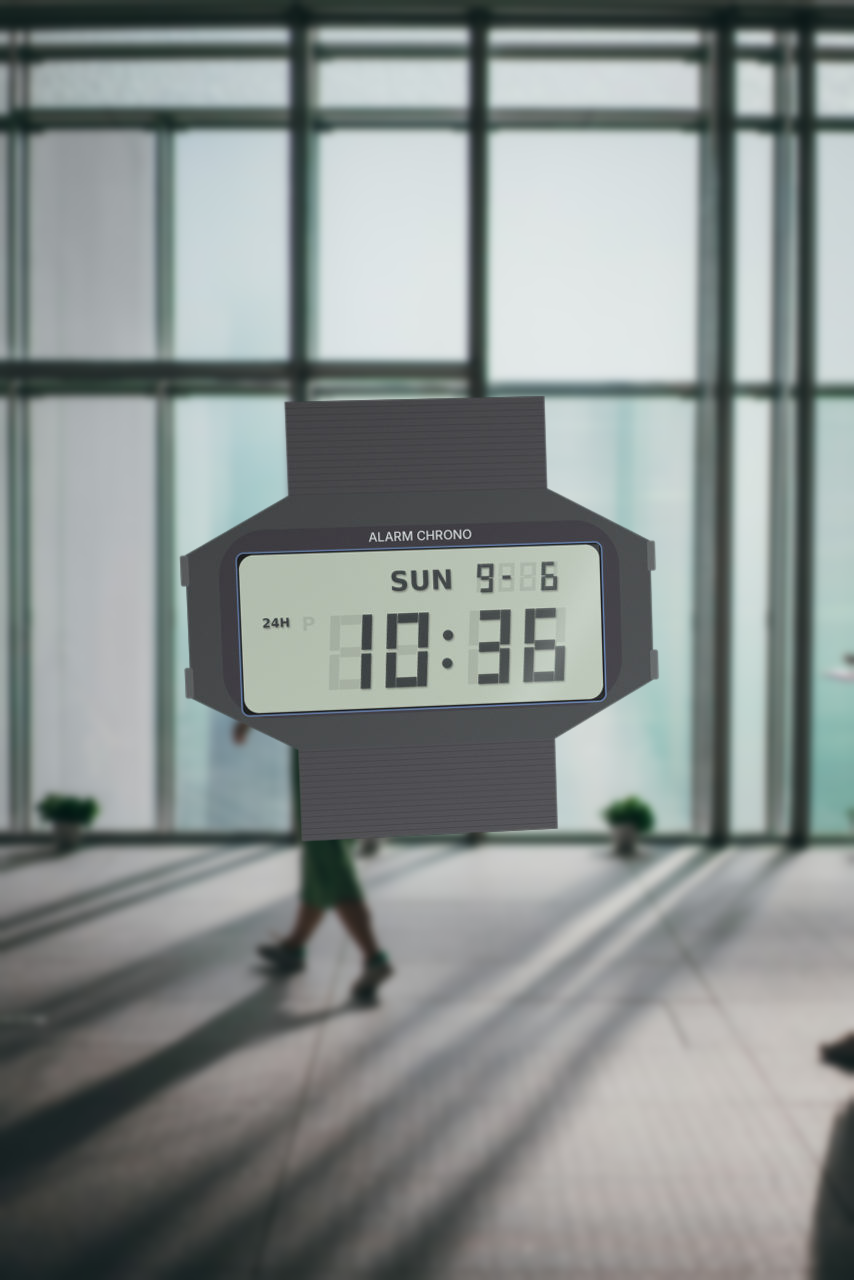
10:36
